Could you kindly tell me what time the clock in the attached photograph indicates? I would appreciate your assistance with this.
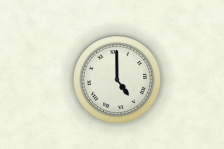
5:01
